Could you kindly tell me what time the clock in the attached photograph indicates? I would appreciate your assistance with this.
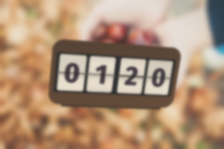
1:20
